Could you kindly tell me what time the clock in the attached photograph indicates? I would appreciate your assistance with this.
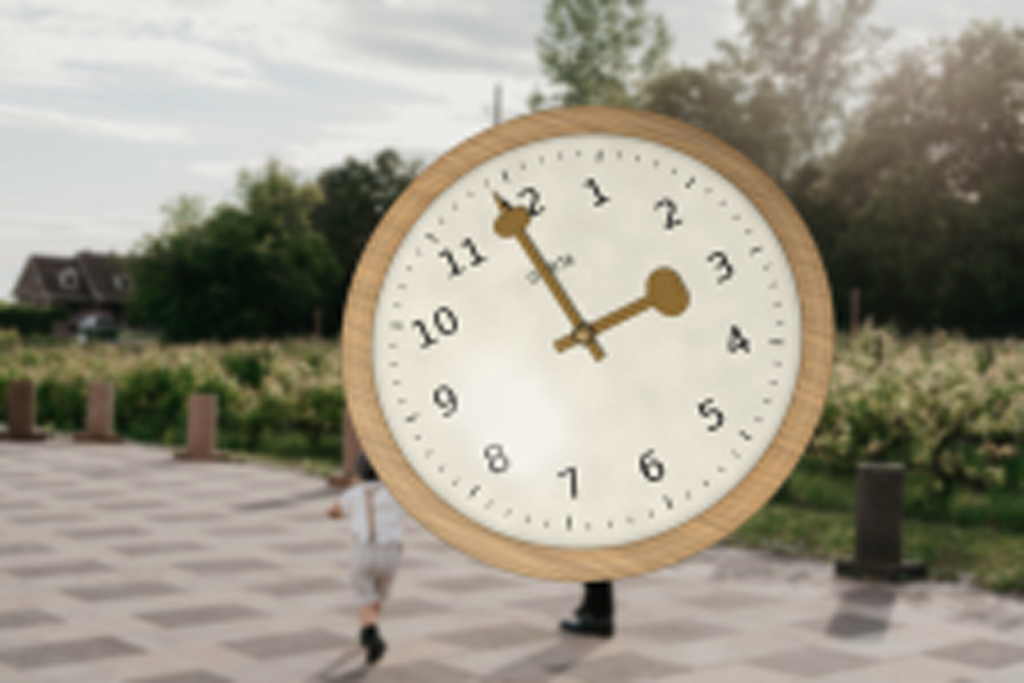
2:59
